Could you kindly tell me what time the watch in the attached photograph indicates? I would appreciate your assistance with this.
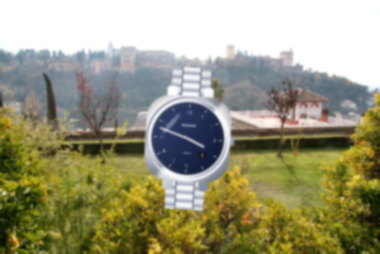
3:48
